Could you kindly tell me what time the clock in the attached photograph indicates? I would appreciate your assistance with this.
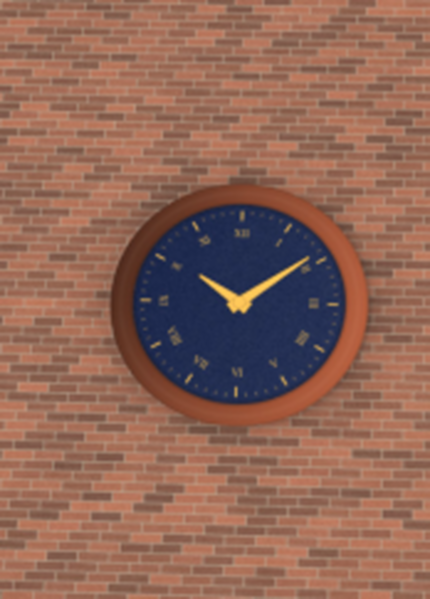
10:09
